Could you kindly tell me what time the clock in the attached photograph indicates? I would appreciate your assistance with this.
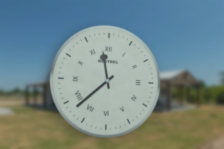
11:38
